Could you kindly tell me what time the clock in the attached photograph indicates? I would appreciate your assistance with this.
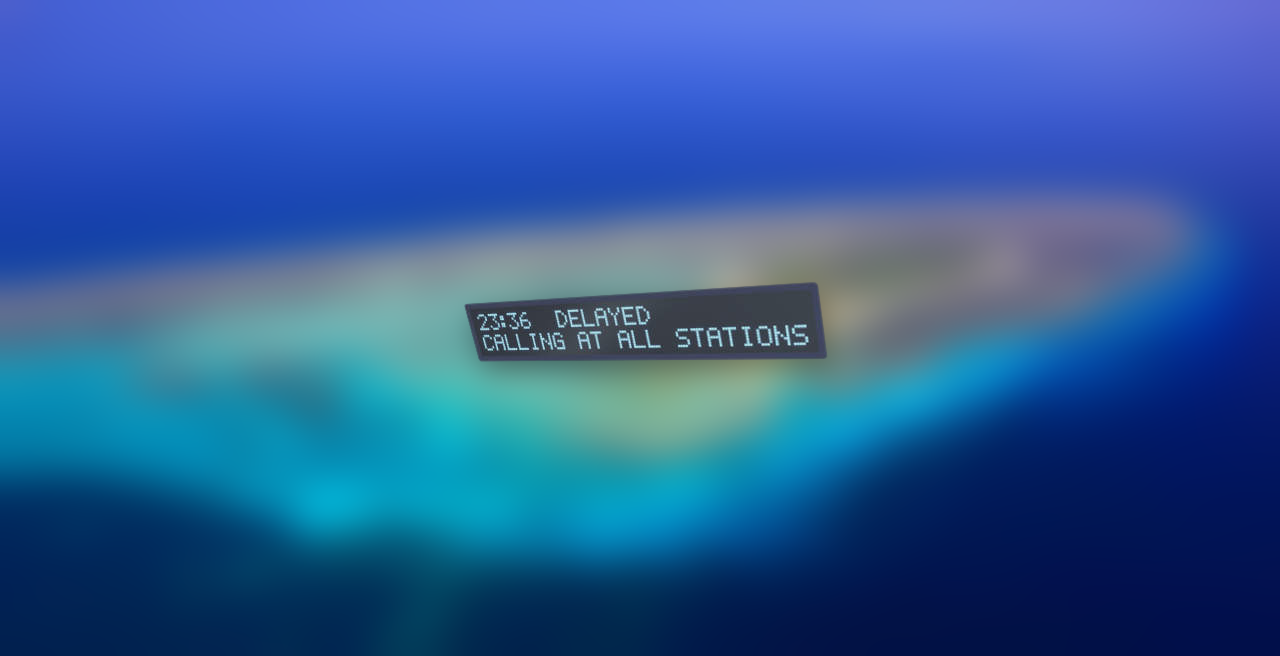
23:36
